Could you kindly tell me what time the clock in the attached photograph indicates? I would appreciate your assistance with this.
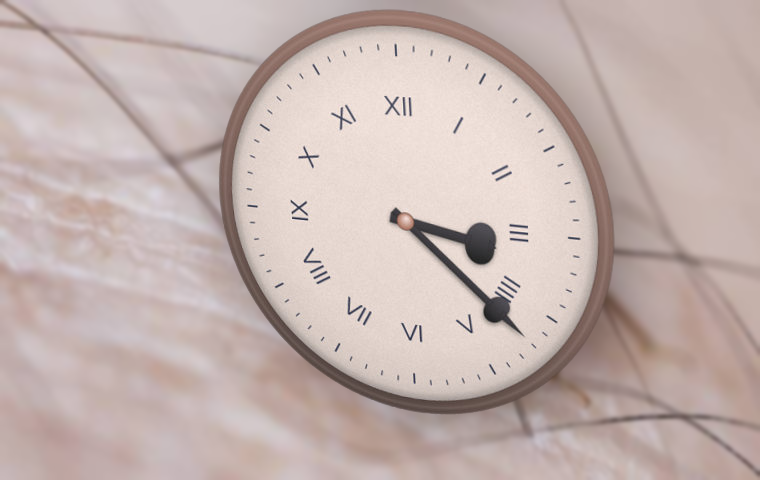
3:22
